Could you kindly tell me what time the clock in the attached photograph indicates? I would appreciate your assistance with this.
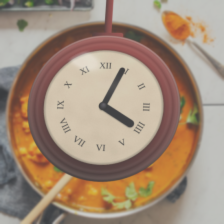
4:04
